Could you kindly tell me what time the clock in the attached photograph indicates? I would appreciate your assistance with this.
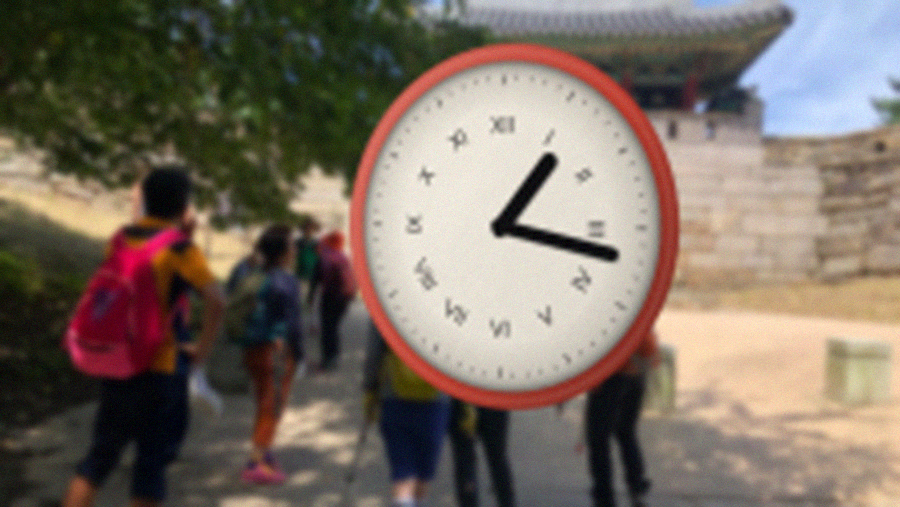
1:17
